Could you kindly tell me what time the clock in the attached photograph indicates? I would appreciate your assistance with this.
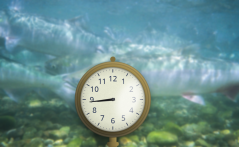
8:44
